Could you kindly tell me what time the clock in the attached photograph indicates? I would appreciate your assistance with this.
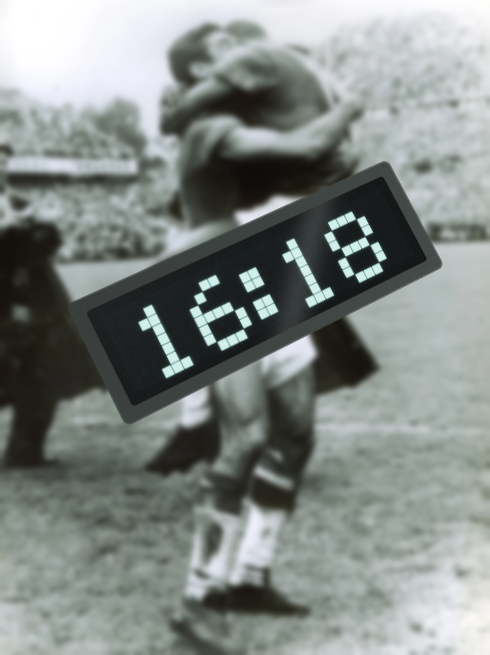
16:18
